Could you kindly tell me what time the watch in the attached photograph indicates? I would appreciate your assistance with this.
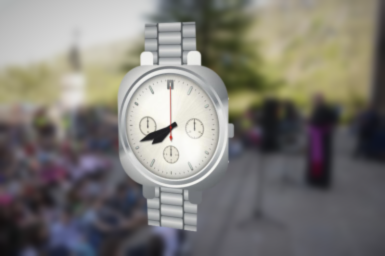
7:41
